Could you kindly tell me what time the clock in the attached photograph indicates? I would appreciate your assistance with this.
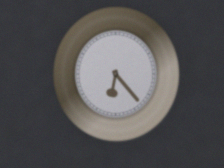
6:23
